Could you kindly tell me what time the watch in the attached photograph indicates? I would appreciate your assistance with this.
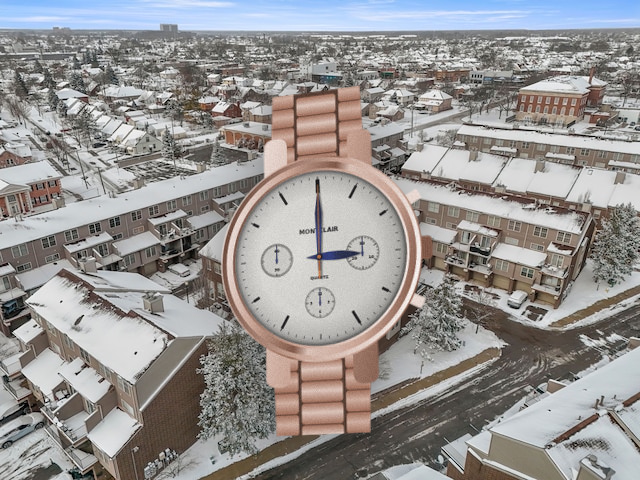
3:00
